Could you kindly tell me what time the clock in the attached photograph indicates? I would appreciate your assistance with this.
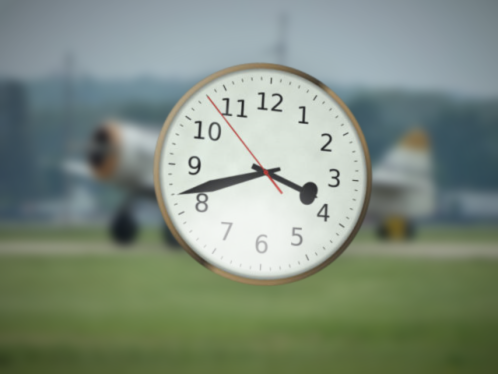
3:41:53
